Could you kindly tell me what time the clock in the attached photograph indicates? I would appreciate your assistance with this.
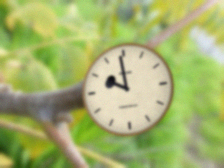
9:59
